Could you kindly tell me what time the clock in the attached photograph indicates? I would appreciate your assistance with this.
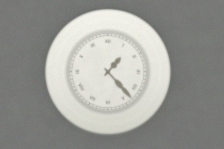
1:23
